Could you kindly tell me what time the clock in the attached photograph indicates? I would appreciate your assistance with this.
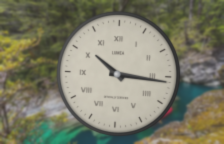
10:16
